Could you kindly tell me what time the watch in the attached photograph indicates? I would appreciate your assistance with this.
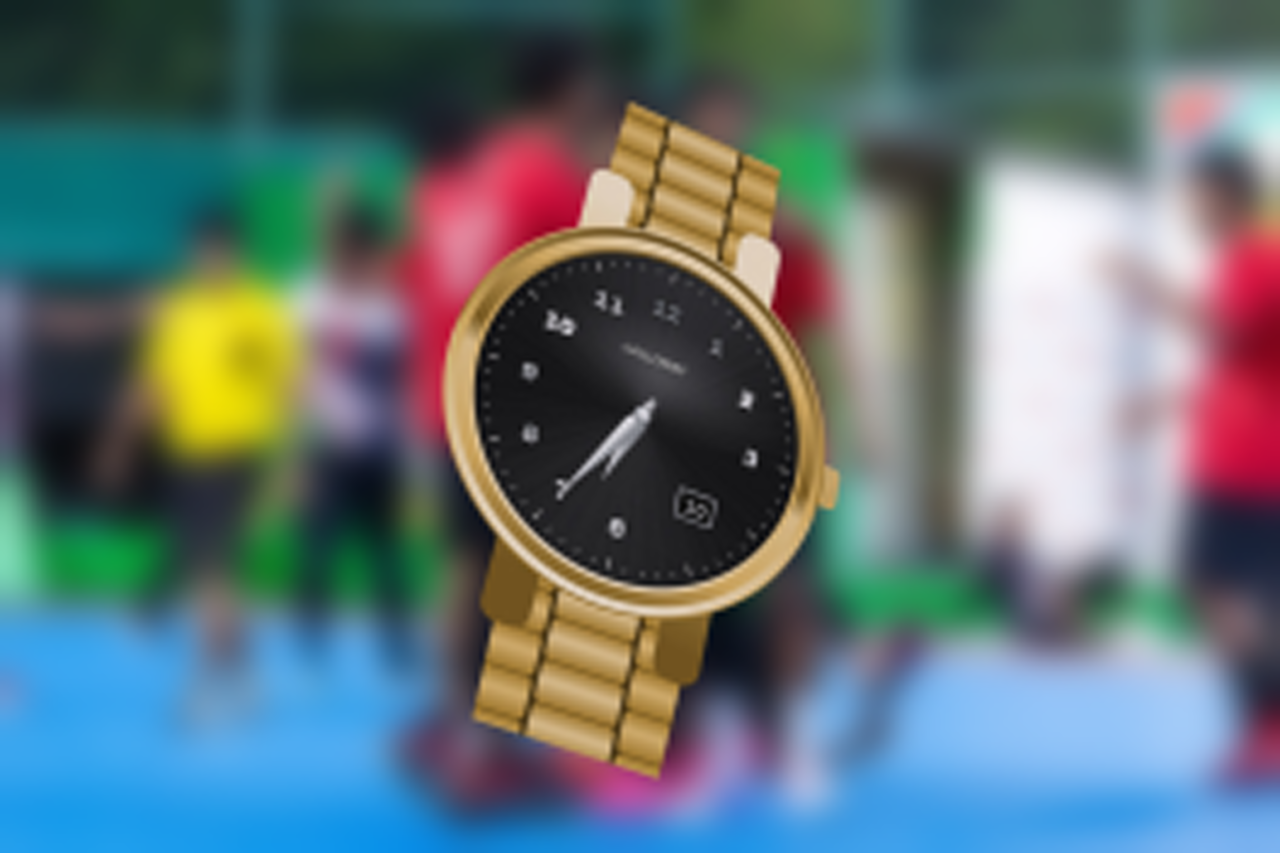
6:35
